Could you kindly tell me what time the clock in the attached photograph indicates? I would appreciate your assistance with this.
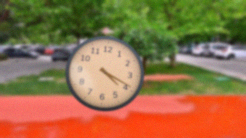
4:19
